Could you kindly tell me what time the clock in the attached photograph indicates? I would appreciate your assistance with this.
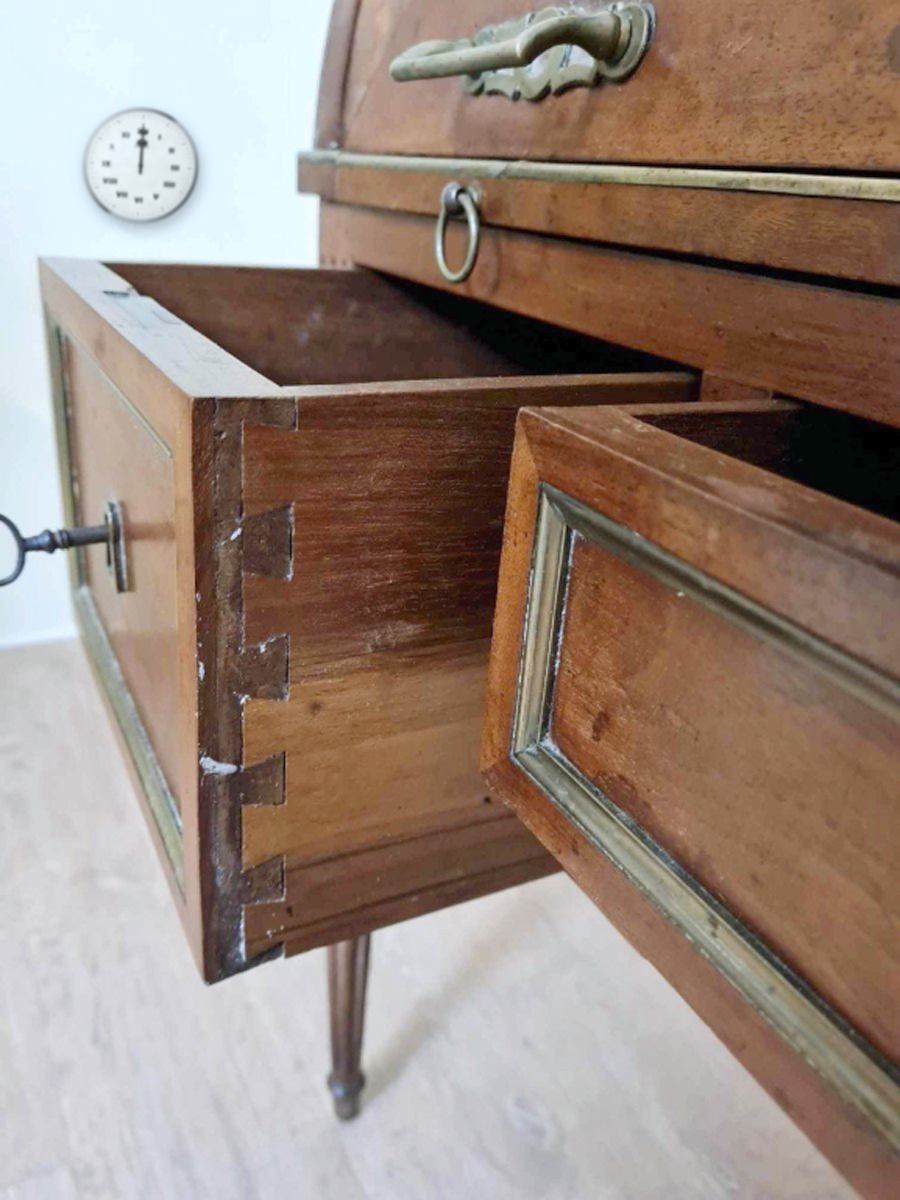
12:00
